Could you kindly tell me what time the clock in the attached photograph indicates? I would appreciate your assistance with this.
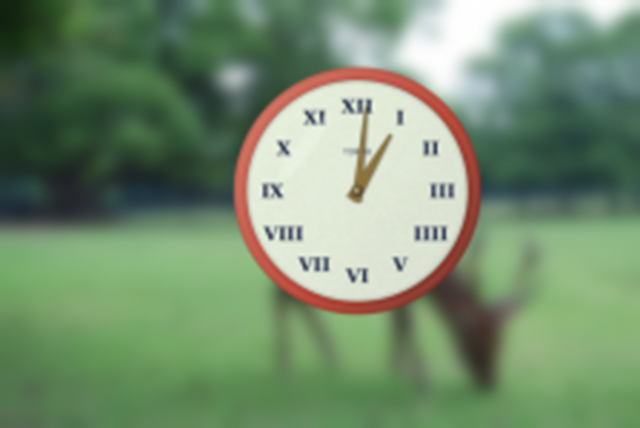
1:01
